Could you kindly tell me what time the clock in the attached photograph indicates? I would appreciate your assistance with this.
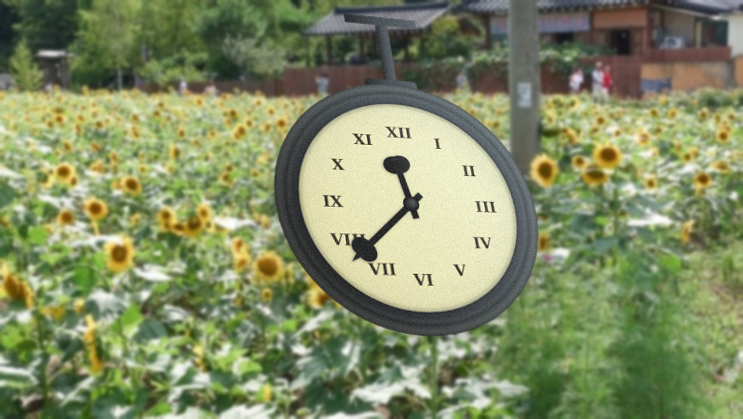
11:38
